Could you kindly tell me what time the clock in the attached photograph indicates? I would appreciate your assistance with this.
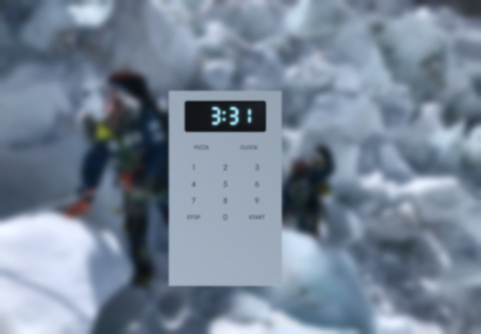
3:31
